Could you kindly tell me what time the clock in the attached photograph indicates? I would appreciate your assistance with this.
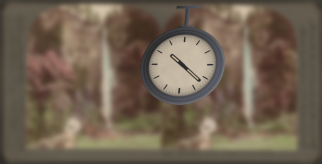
10:22
